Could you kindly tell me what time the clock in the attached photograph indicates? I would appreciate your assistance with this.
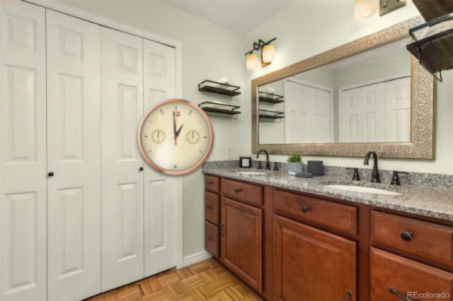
12:59
